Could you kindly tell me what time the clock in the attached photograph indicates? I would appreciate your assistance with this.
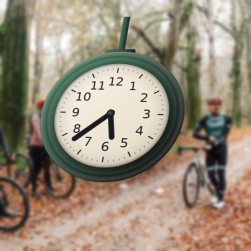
5:38
